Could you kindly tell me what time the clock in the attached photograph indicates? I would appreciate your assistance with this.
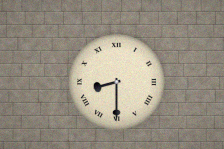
8:30
